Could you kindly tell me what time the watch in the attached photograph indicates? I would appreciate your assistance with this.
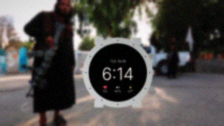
6:14
